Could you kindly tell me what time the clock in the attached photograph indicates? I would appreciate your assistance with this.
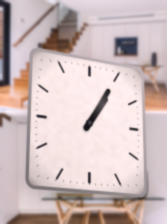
1:05
